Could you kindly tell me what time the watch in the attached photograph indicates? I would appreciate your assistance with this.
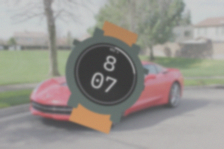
8:07
